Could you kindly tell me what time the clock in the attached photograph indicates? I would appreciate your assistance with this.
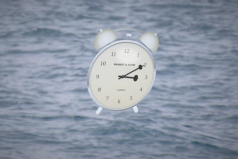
3:10
